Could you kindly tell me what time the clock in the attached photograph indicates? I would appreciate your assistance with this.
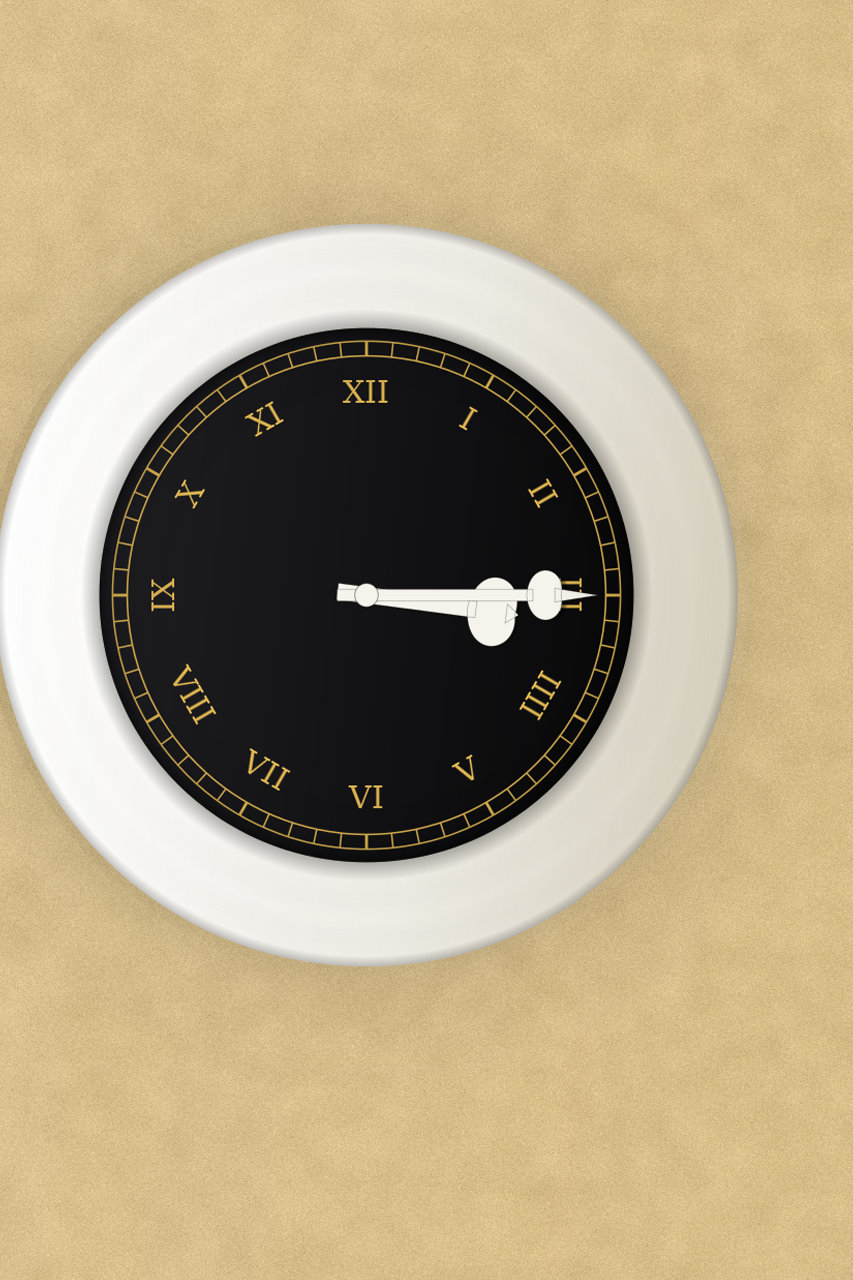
3:15
